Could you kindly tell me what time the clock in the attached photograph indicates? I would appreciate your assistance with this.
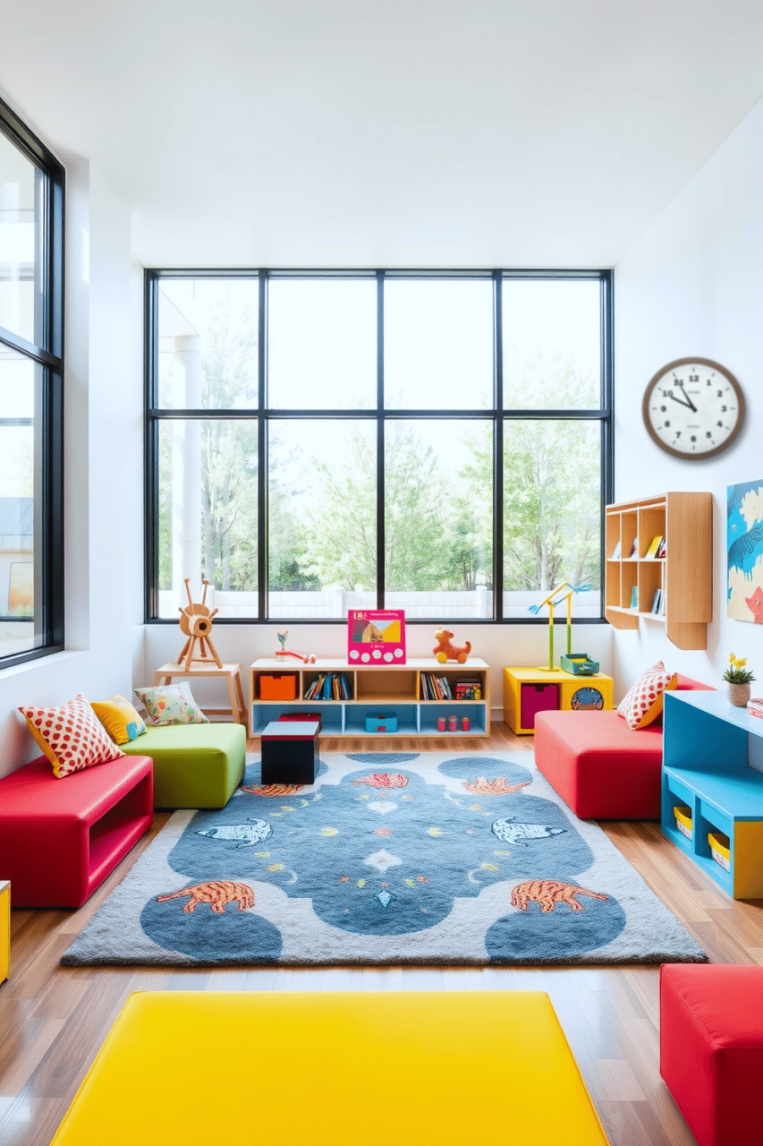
9:55
